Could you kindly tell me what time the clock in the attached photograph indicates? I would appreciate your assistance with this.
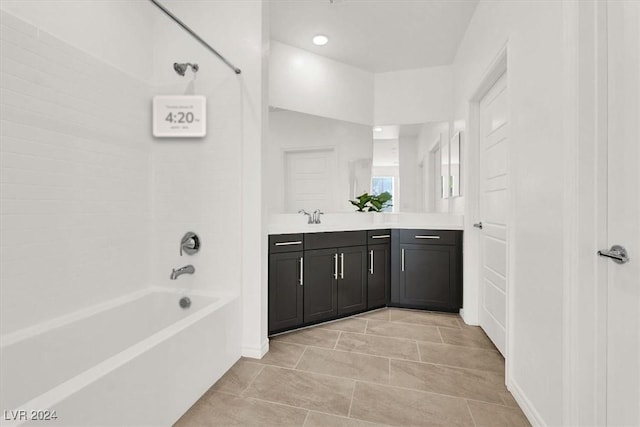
4:20
